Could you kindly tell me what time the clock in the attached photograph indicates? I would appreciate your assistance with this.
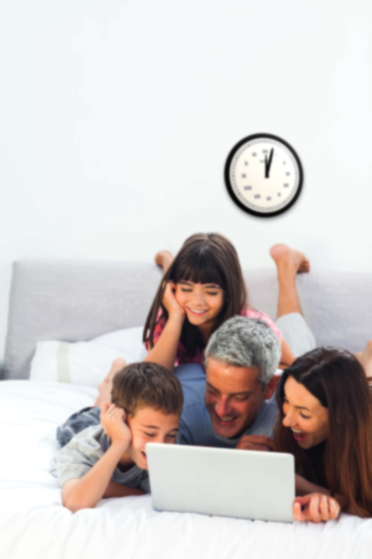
12:03
